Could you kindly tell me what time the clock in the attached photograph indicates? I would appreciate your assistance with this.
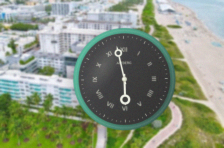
5:58
